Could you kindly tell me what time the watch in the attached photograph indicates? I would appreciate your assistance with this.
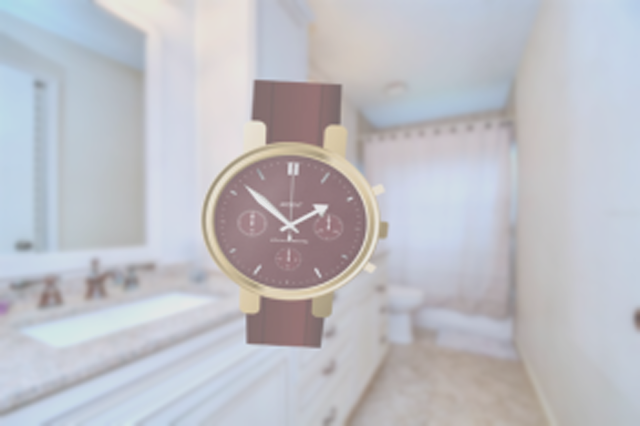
1:52
